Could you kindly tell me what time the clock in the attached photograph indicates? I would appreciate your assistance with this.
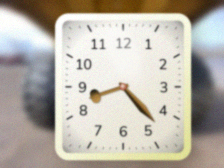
8:23
